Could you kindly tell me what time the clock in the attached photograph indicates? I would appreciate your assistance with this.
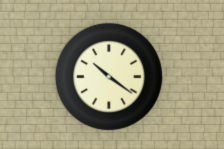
10:21
